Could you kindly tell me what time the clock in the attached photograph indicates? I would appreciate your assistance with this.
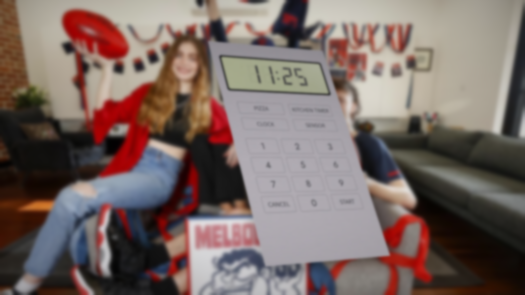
11:25
